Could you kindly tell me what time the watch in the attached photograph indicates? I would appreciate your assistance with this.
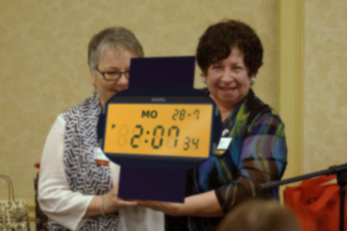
2:07:34
